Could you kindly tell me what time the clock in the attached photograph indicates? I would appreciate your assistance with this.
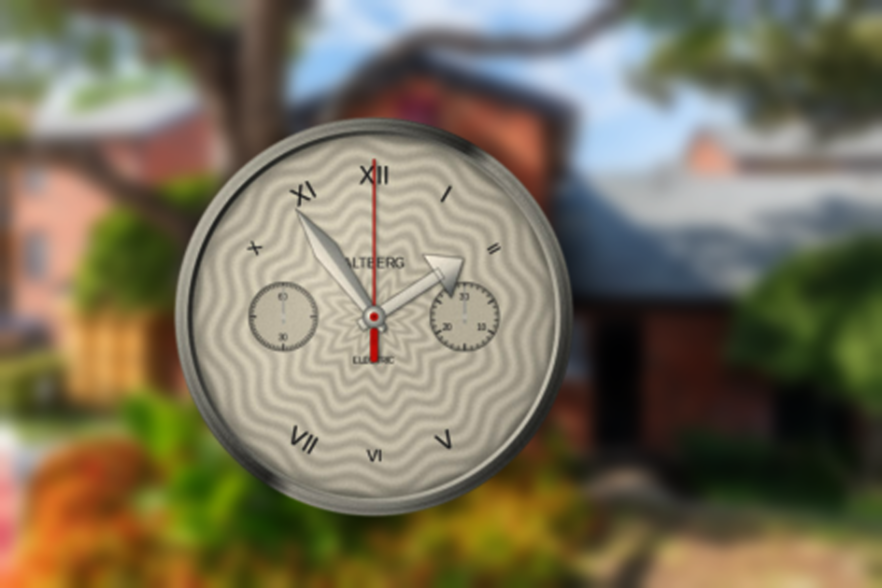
1:54
